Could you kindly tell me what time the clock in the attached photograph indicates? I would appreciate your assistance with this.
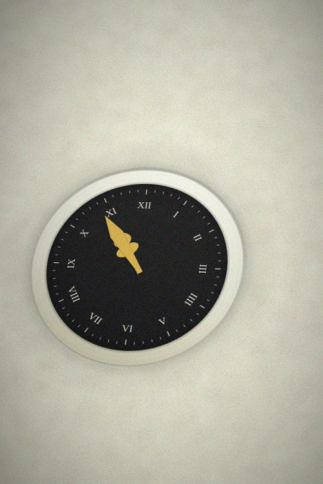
10:54
